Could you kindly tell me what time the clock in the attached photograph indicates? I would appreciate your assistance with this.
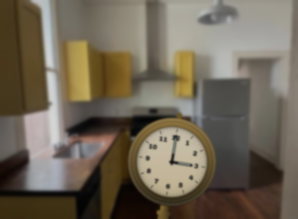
3:00
